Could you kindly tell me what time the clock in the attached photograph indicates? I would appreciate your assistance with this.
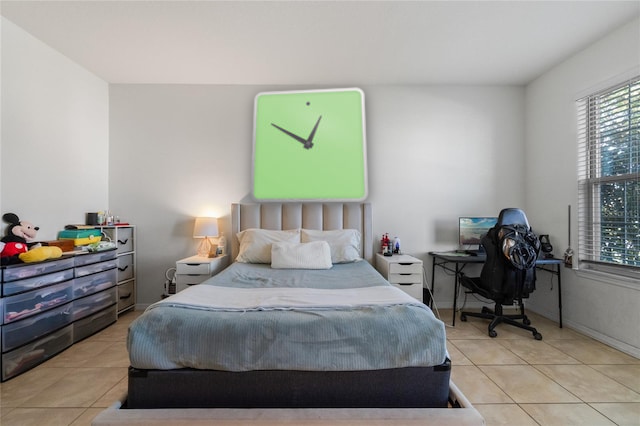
12:50
